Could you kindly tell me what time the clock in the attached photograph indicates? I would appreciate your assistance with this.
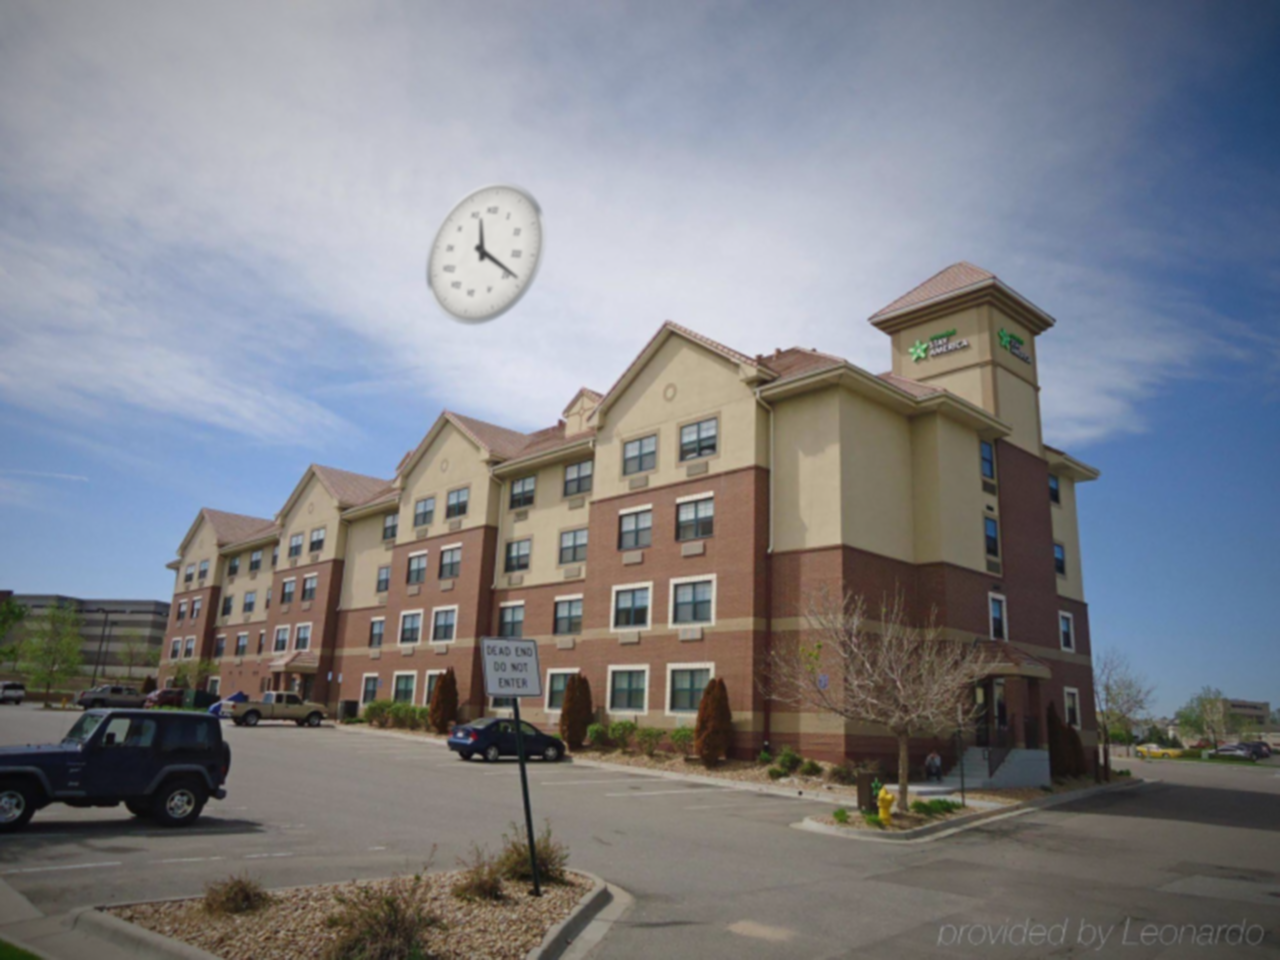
11:19
